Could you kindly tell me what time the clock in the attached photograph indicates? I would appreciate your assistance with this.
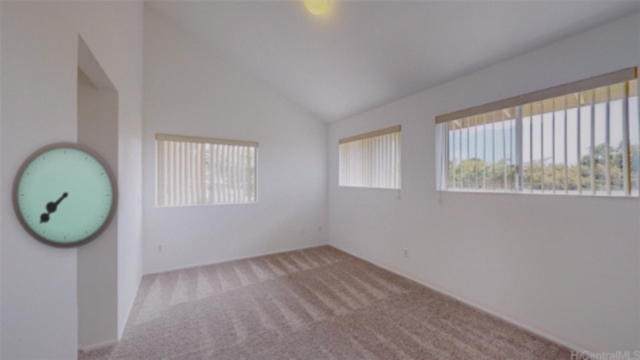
7:37
